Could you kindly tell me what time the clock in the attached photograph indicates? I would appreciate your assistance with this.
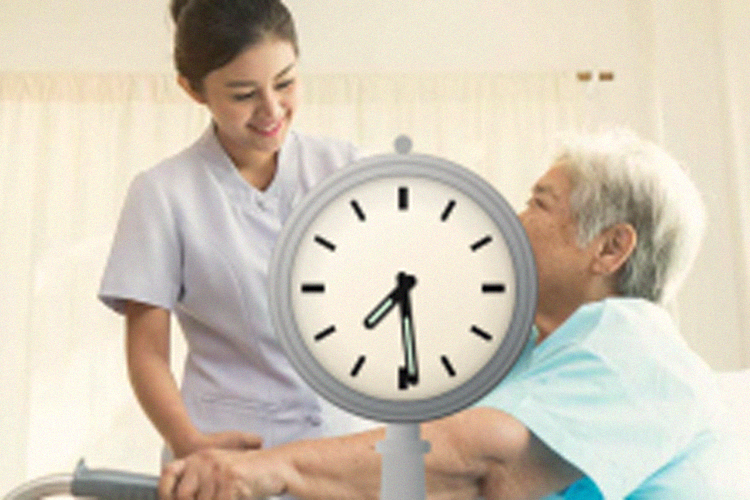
7:29
